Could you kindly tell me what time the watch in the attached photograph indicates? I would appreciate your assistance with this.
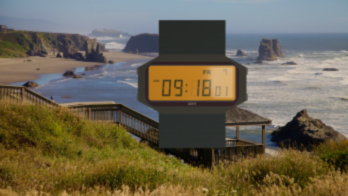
9:18:01
